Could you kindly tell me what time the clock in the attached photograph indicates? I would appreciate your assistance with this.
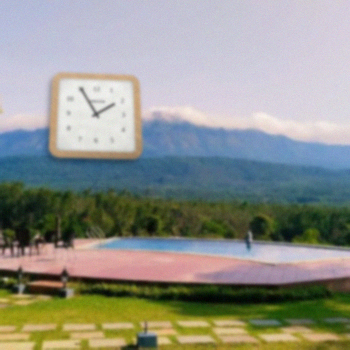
1:55
